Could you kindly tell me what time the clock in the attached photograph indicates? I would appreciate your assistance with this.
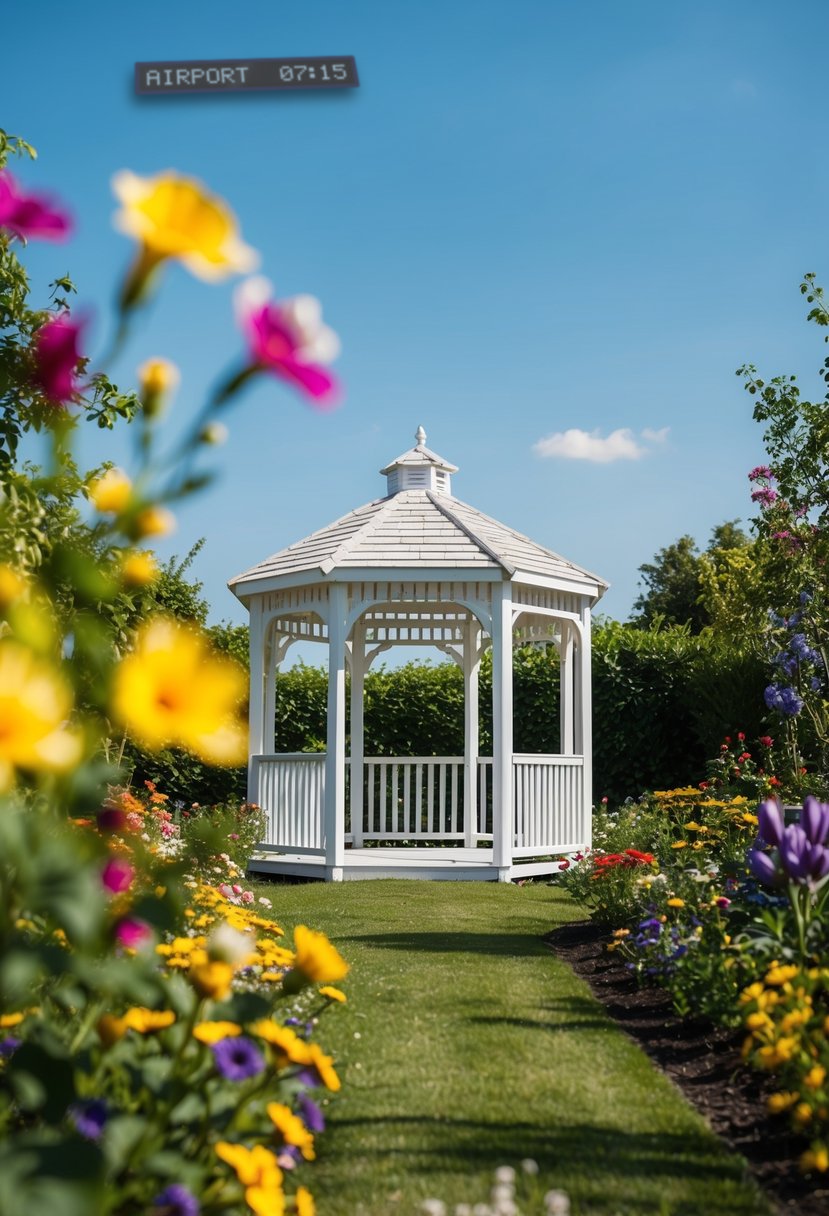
7:15
